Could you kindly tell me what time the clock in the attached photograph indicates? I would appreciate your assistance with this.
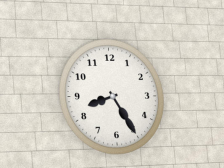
8:25
